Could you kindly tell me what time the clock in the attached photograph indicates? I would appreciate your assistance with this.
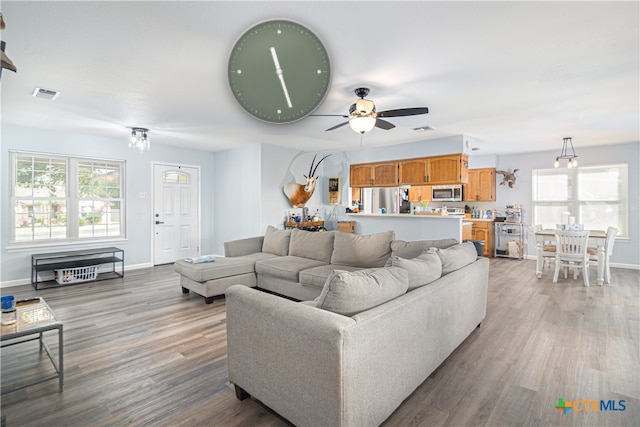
11:27
